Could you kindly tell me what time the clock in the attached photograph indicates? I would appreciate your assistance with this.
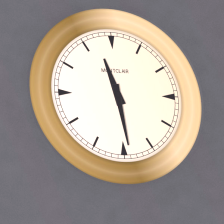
11:29
